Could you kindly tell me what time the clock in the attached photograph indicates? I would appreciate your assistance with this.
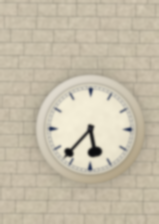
5:37
